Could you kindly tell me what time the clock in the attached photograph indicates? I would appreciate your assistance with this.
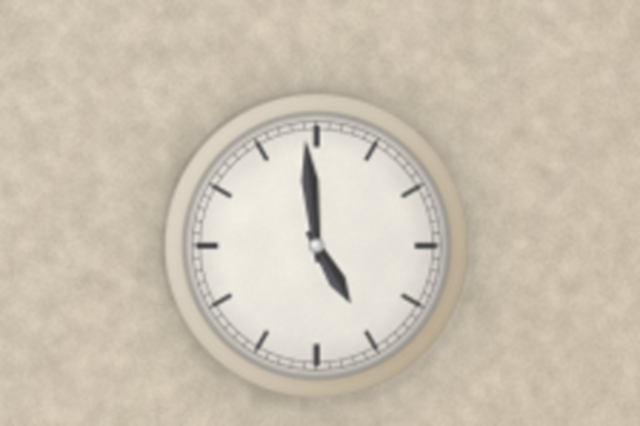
4:59
